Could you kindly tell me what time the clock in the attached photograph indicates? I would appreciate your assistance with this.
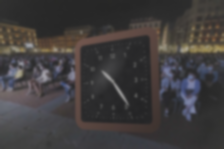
10:24
